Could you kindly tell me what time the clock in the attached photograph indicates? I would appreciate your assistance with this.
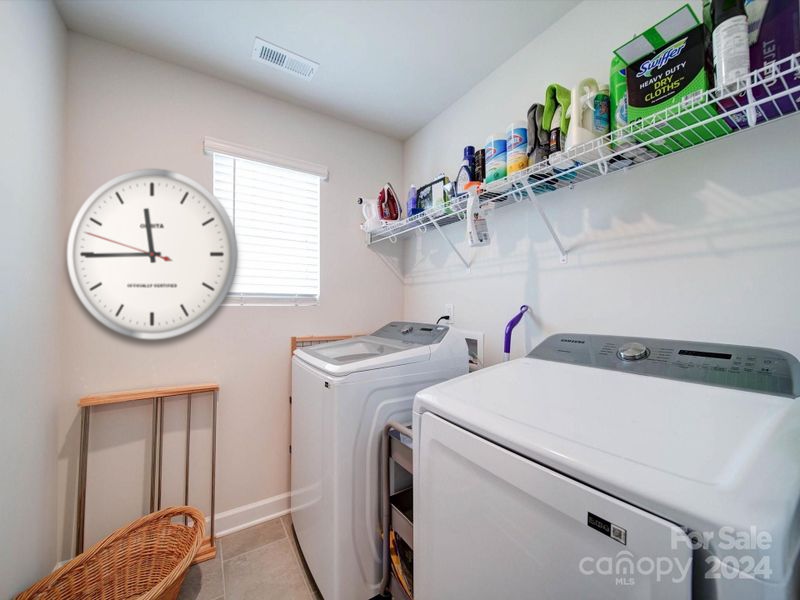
11:44:48
